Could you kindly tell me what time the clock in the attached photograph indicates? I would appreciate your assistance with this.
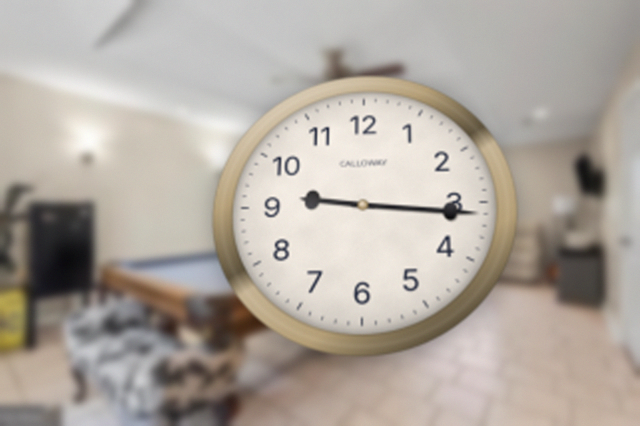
9:16
